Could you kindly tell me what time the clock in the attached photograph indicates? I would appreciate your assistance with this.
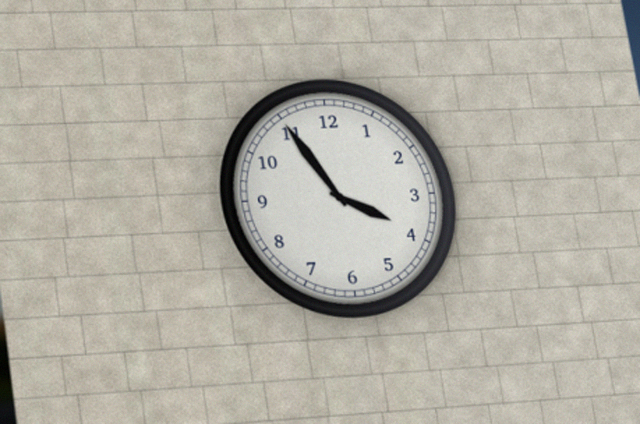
3:55
